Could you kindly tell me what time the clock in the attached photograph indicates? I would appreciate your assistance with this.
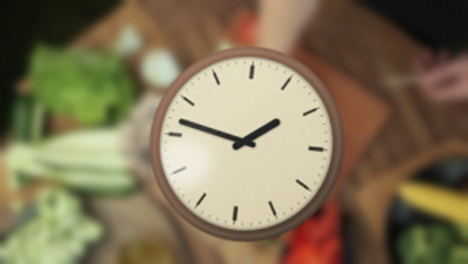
1:47
